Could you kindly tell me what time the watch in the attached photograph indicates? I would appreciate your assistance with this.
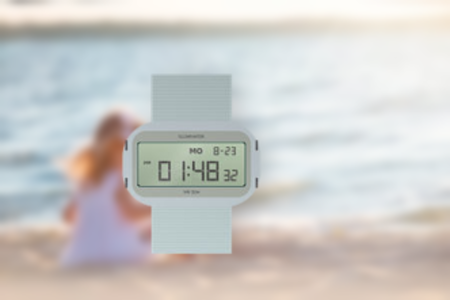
1:48:32
